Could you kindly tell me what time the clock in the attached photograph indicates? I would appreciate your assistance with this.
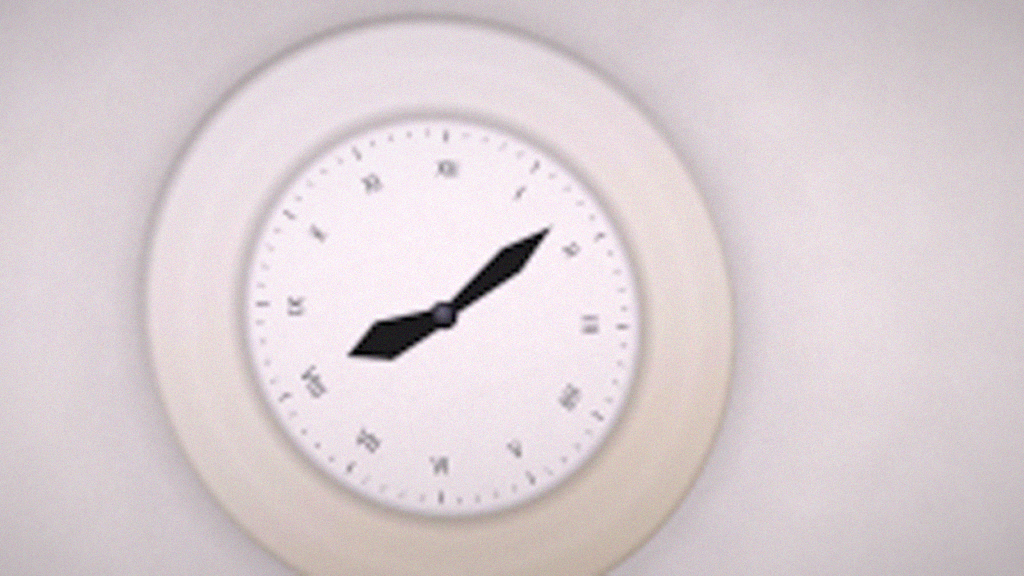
8:08
